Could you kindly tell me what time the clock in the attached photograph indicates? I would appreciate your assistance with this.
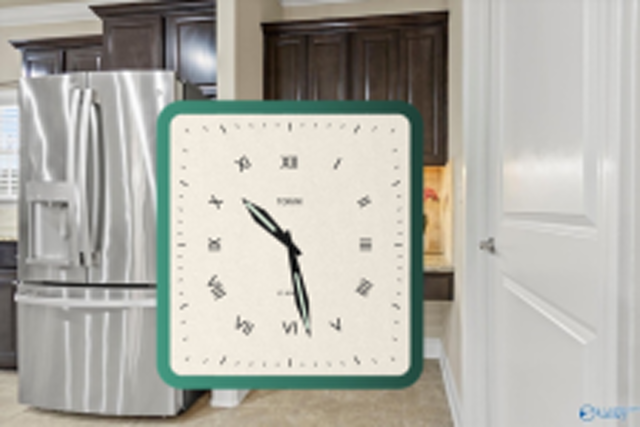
10:28
